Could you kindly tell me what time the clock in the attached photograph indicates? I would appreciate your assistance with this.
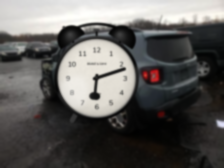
6:12
